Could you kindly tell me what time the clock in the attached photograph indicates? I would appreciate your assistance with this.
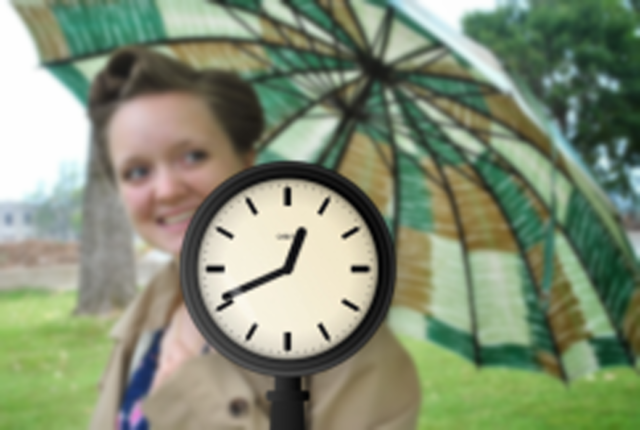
12:41
